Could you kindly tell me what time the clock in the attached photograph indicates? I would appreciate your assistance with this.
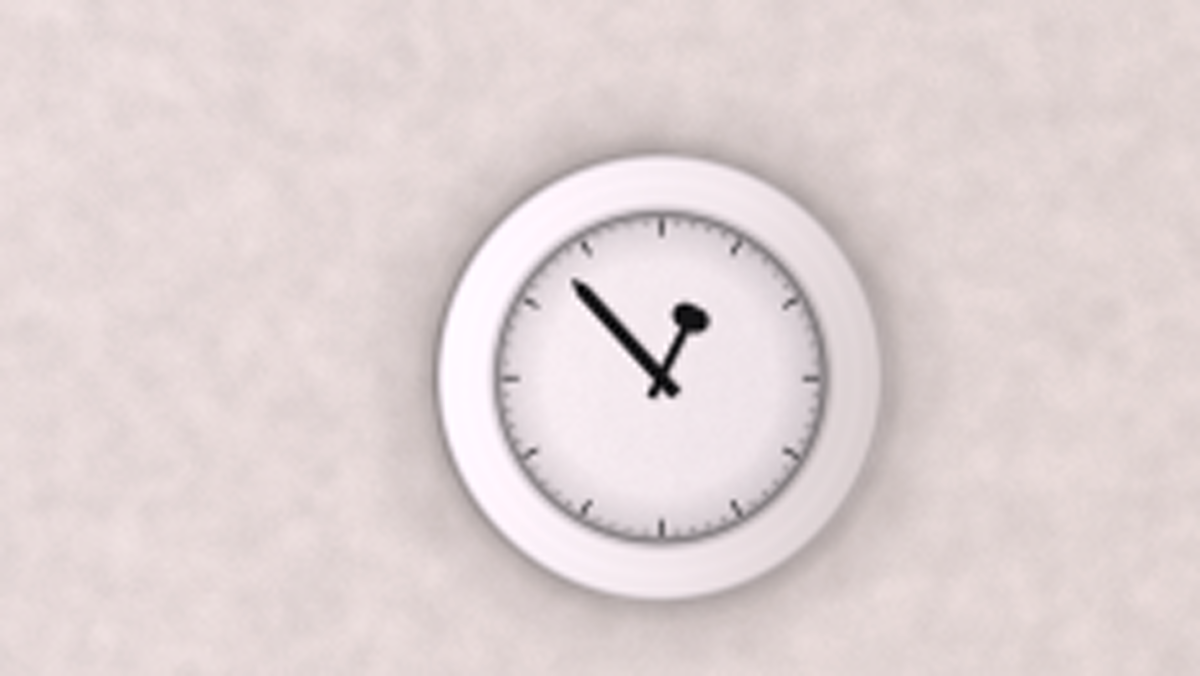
12:53
